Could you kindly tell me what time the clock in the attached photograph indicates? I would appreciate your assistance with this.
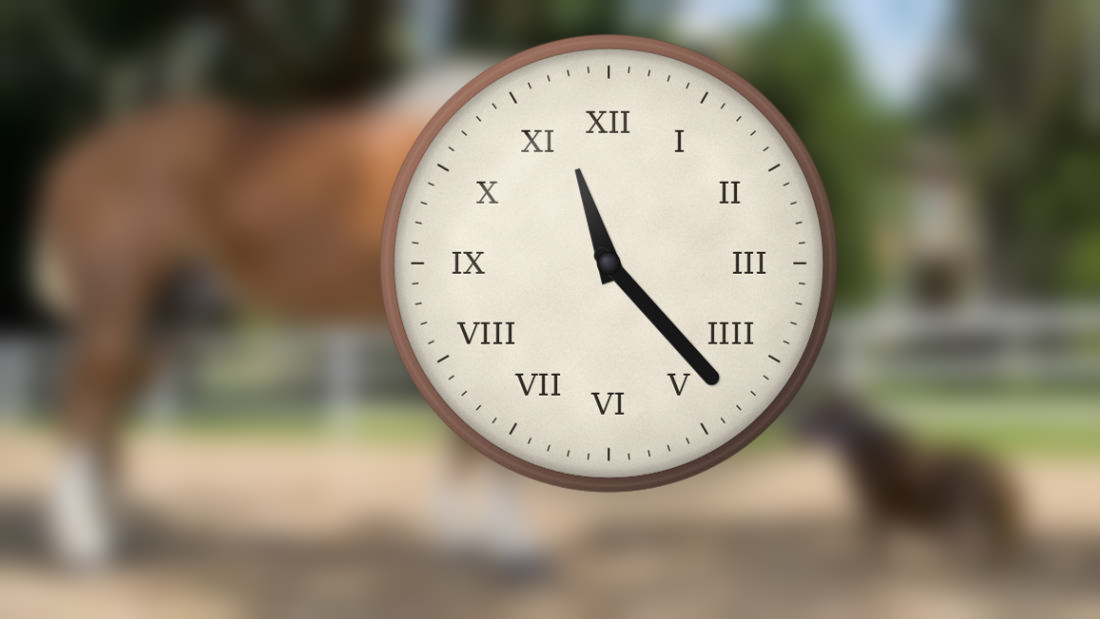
11:23
